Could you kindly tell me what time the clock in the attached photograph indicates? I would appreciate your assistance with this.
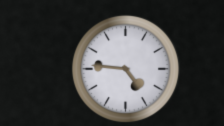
4:46
